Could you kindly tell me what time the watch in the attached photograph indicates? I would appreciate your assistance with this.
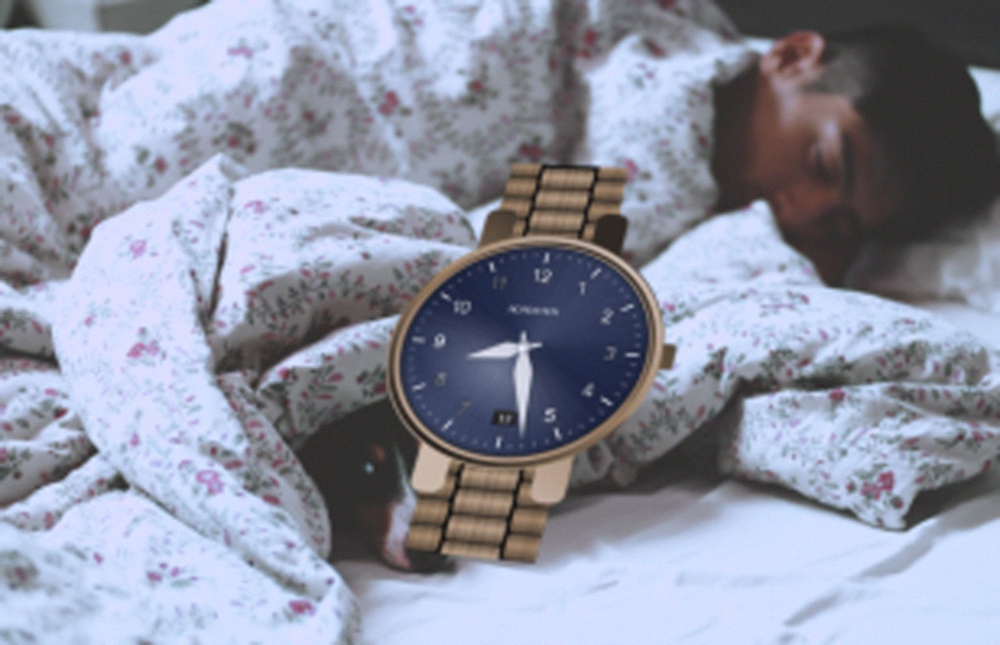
8:28
